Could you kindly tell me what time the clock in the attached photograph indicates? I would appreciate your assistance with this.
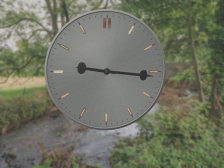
9:16
